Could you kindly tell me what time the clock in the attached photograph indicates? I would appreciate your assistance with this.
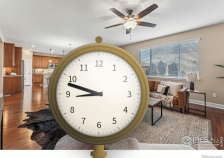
8:48
